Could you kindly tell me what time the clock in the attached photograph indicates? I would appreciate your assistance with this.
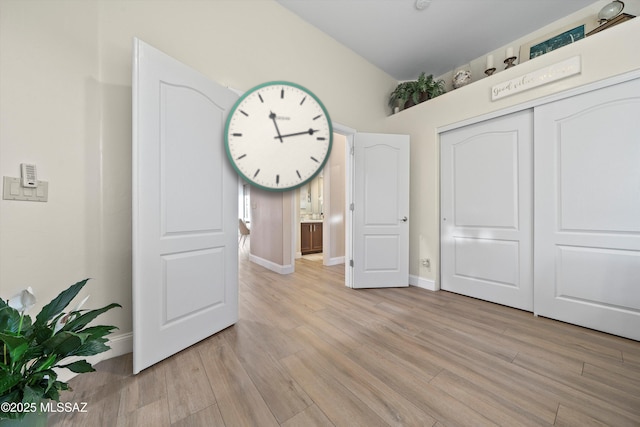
11:13
